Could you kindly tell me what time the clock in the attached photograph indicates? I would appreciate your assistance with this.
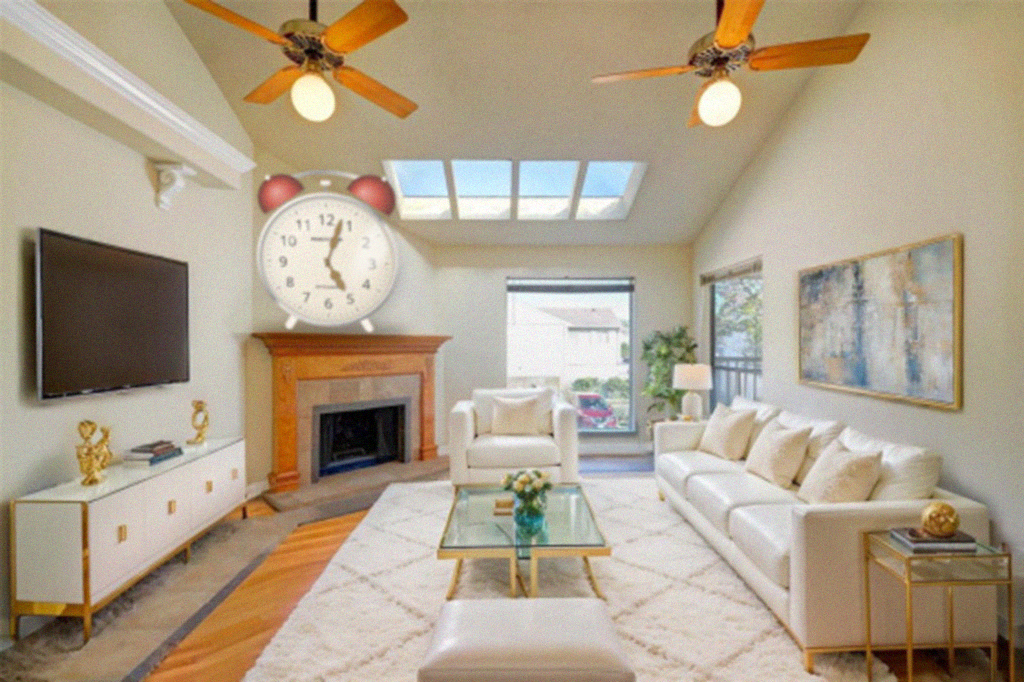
5:03
